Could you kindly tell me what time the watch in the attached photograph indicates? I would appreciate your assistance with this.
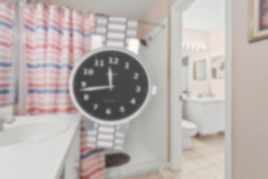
11:43
